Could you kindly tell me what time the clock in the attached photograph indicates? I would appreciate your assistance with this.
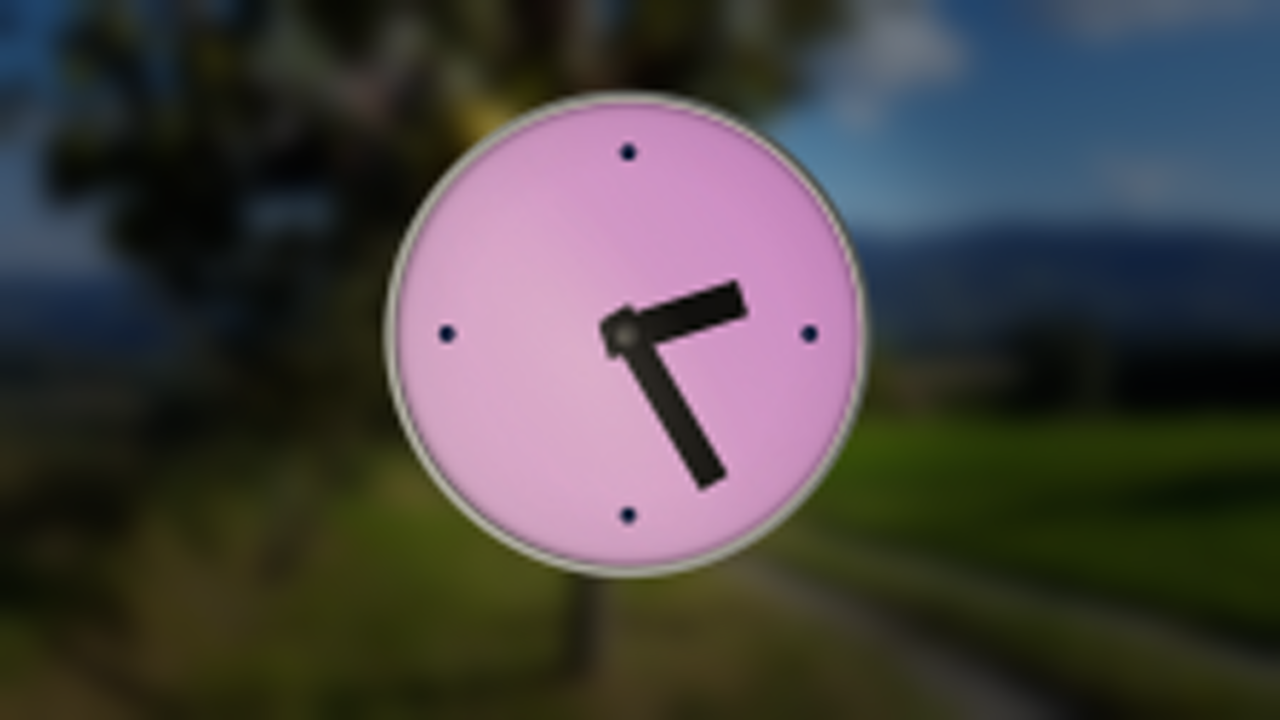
2:25
